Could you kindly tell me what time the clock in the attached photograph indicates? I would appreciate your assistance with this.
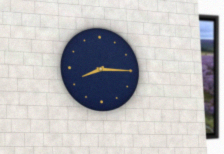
8:15
